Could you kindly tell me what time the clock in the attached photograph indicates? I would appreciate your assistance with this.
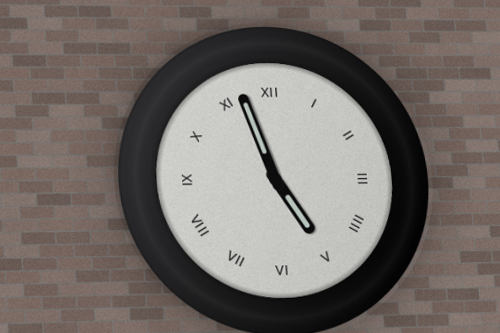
4:57
